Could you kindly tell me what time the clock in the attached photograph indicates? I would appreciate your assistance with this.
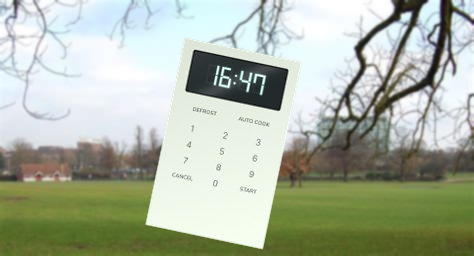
16:47
